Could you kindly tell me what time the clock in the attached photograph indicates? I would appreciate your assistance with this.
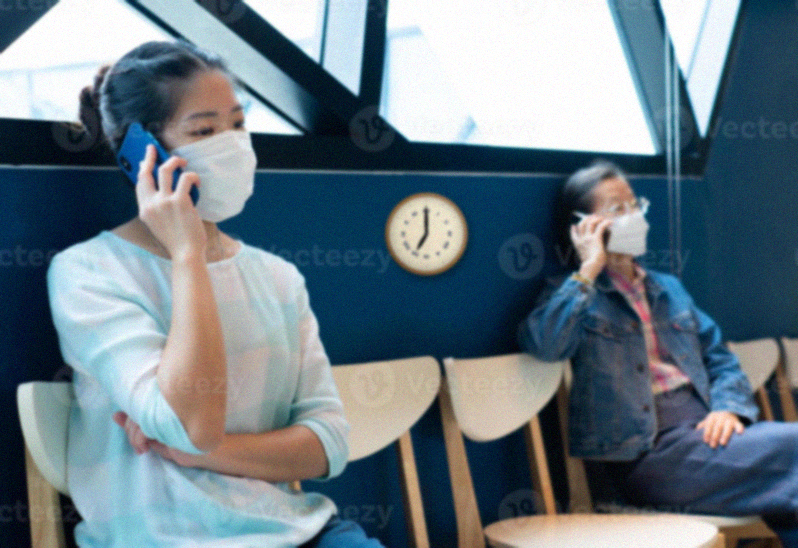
7:00
